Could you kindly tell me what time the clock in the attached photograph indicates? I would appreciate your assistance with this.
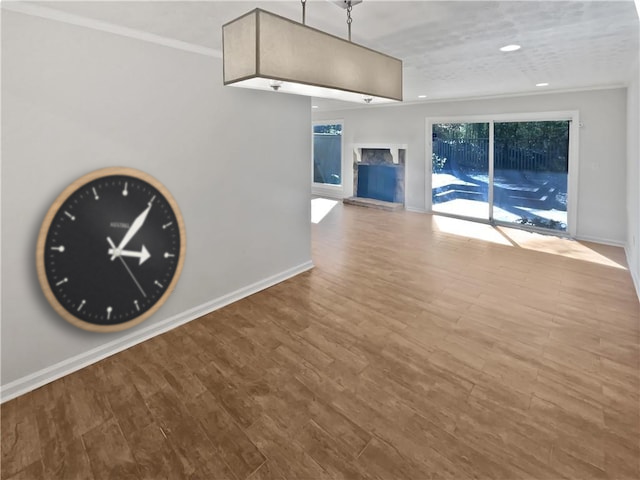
3:05:23
